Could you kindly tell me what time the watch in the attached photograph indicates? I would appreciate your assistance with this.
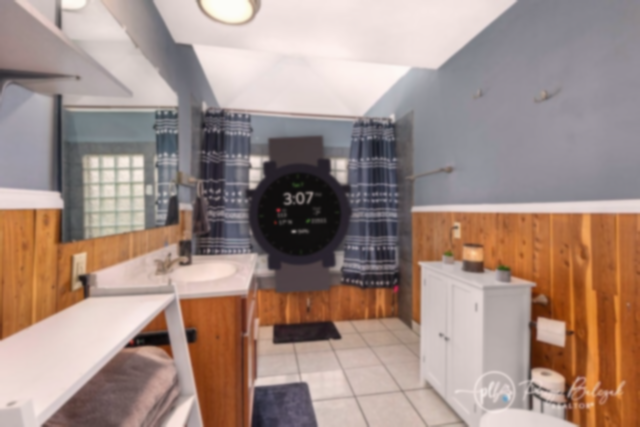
3:07
